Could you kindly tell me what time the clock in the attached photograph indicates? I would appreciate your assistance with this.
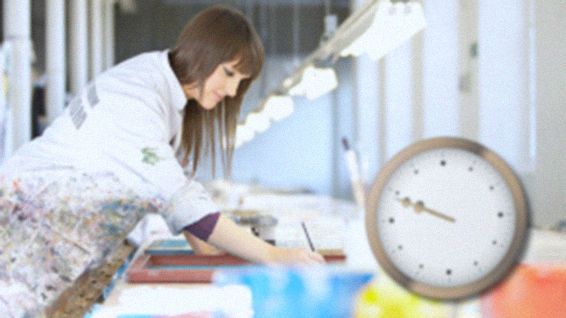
9:49
